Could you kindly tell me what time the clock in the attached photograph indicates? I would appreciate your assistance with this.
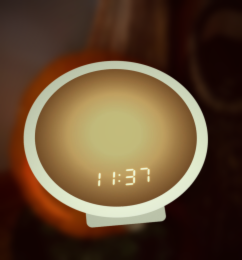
11:37
